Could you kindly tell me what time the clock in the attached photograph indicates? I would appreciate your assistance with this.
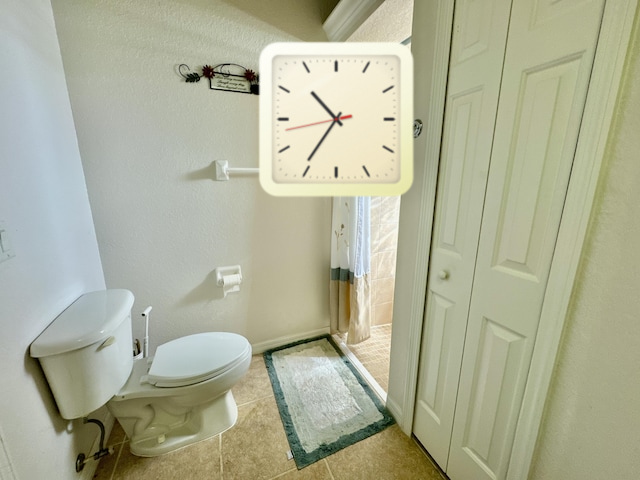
10:35:43
